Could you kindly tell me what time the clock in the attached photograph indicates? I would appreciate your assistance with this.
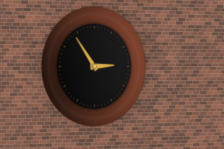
2:54
